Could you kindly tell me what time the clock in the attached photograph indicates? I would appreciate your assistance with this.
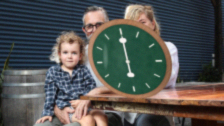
6:00
